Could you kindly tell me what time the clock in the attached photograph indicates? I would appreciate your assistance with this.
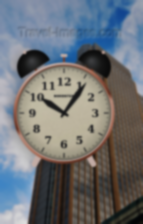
10:06
